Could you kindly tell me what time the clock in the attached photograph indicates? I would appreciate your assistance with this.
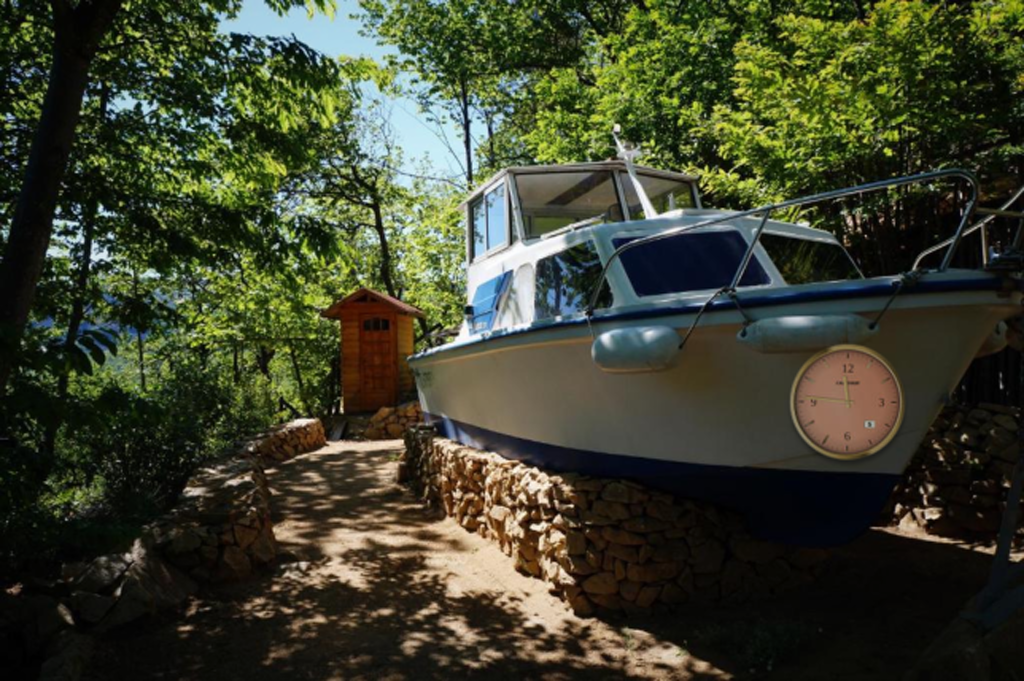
11:46
